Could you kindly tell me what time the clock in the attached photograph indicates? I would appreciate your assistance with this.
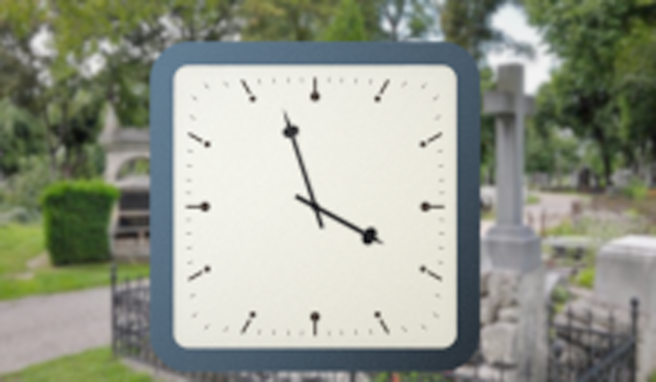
3:57
